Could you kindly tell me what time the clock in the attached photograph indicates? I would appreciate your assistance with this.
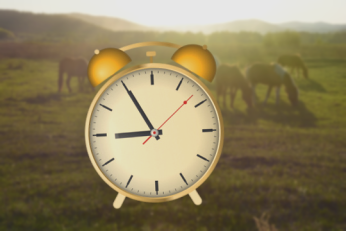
8:55:08
